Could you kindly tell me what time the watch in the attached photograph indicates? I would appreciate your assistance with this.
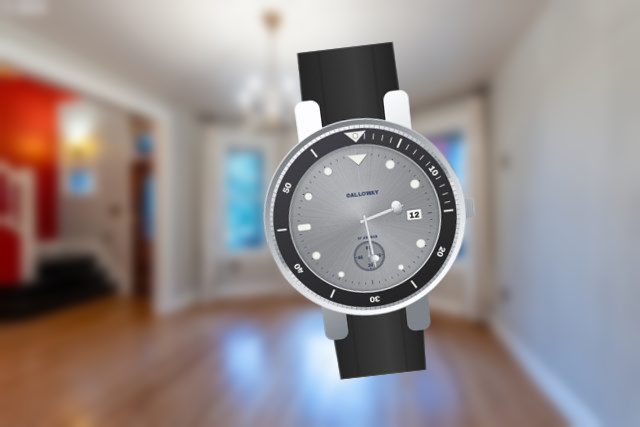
2:29
